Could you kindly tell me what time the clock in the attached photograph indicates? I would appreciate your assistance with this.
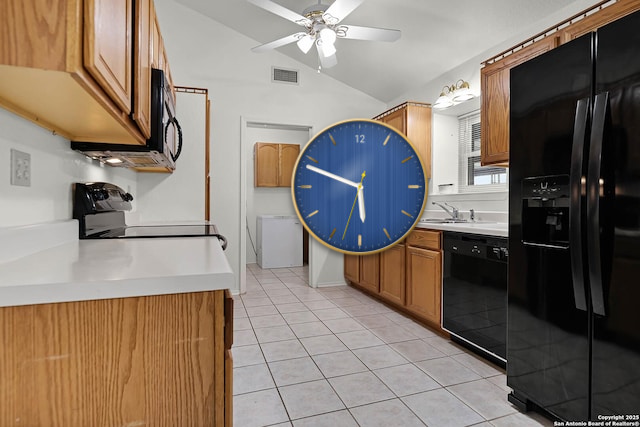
5:48:33
